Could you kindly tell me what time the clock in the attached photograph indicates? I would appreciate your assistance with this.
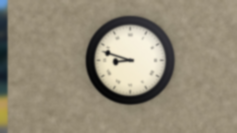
8:48
